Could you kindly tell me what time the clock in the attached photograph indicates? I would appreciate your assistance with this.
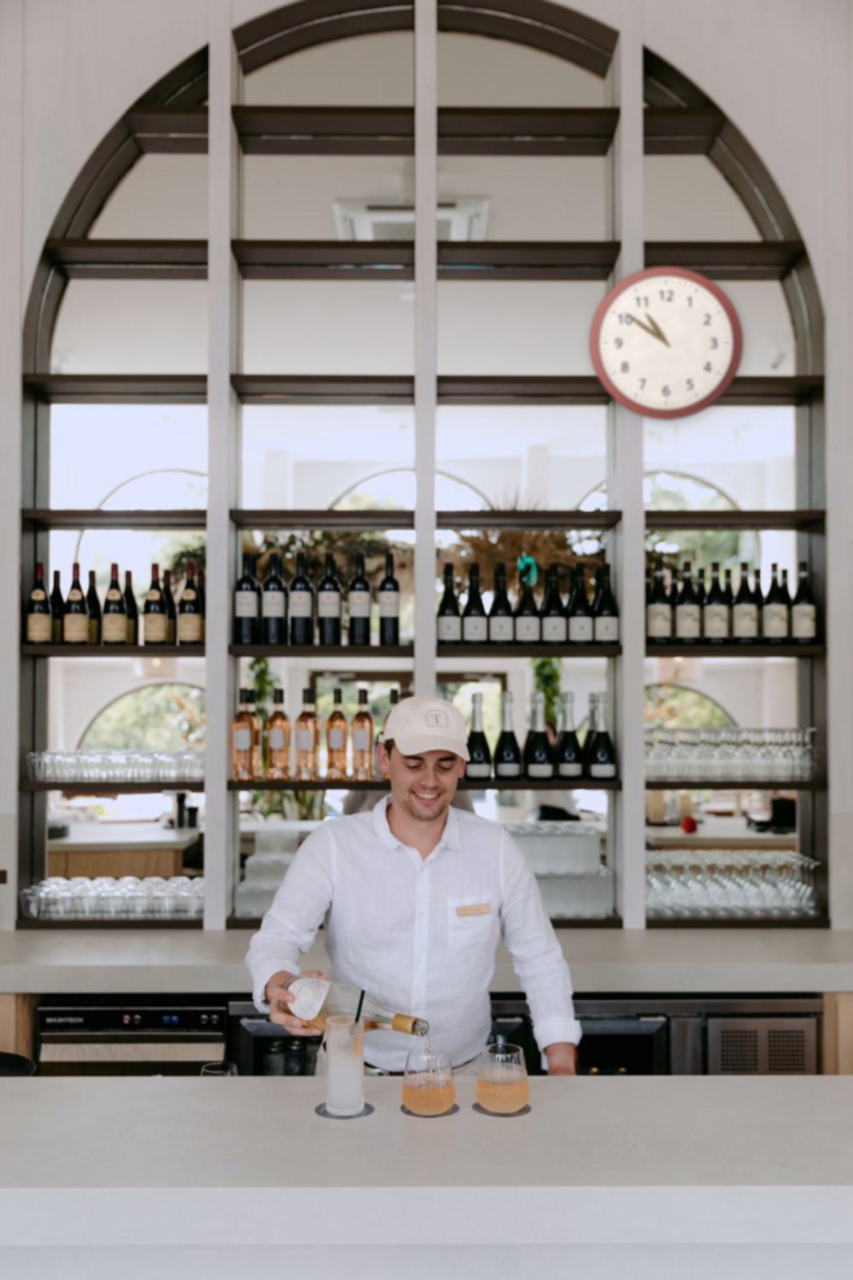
10:51
